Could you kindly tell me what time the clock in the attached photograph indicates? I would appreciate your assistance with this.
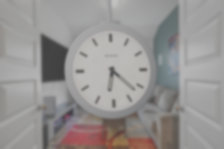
6:22
